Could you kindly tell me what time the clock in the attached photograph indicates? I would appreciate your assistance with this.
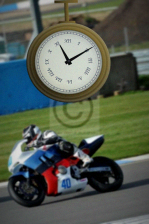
11:10
